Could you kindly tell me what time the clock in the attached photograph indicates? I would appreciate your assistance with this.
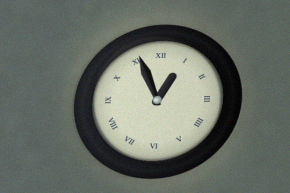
12:56
